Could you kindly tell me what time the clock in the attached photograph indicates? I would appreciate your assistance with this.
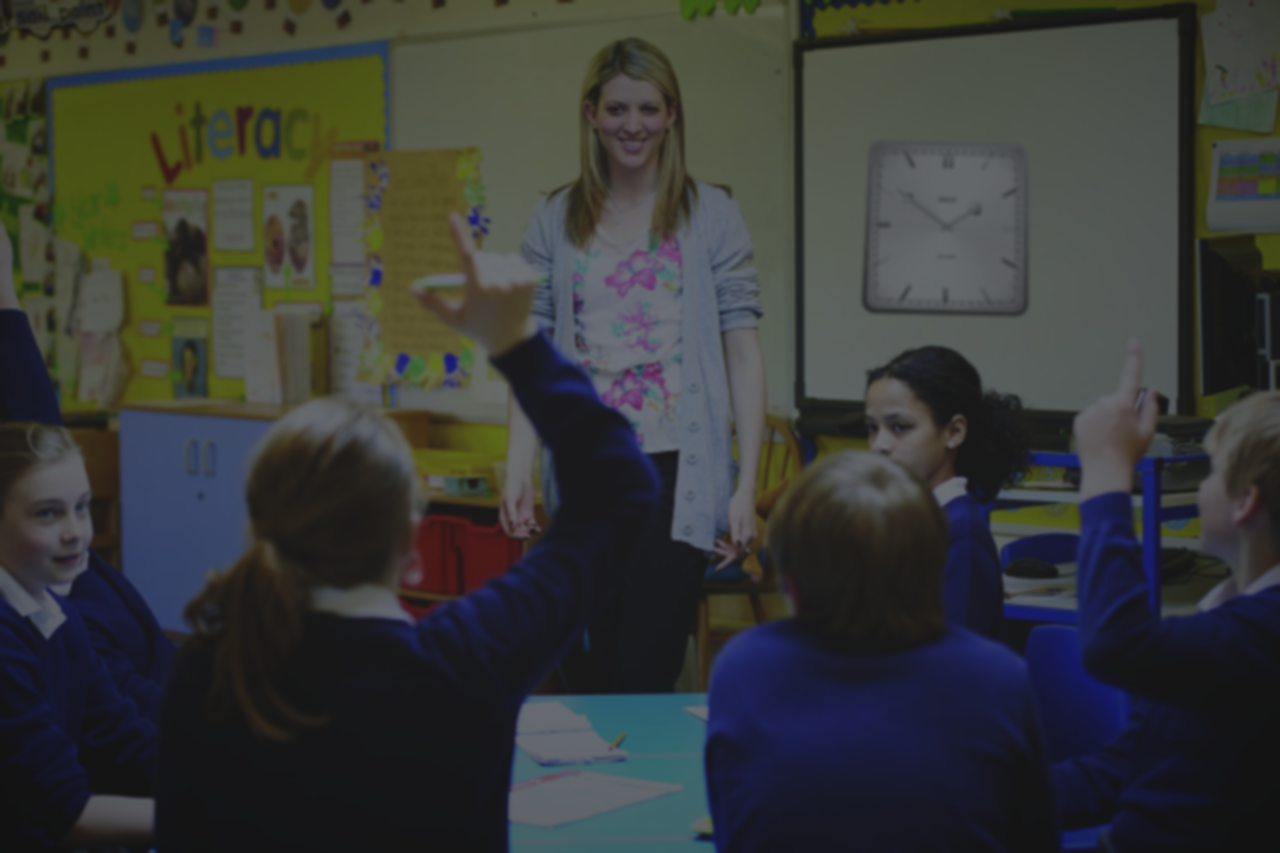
1:51
